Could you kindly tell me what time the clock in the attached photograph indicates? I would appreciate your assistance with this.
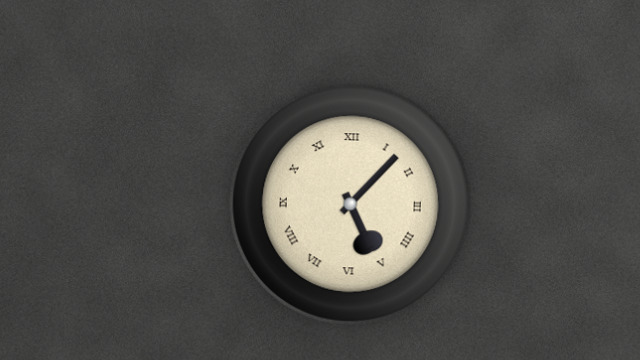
5:07
